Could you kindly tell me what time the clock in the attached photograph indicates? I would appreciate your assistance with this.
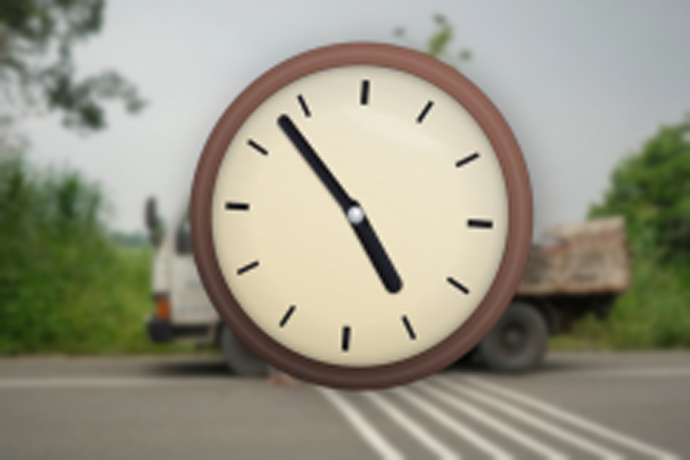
4:53
